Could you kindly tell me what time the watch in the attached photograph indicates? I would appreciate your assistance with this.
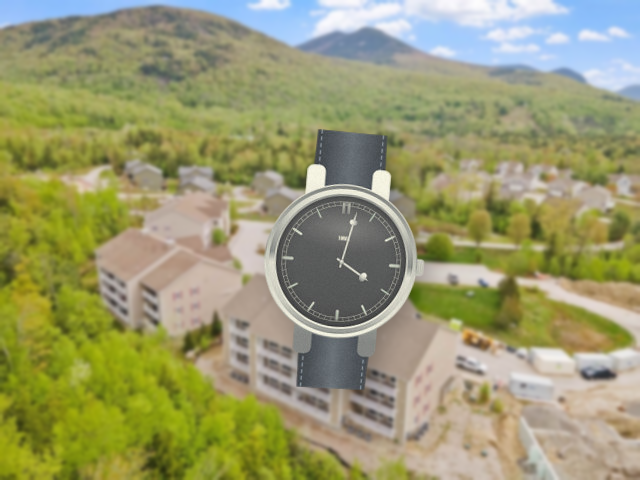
4:02
